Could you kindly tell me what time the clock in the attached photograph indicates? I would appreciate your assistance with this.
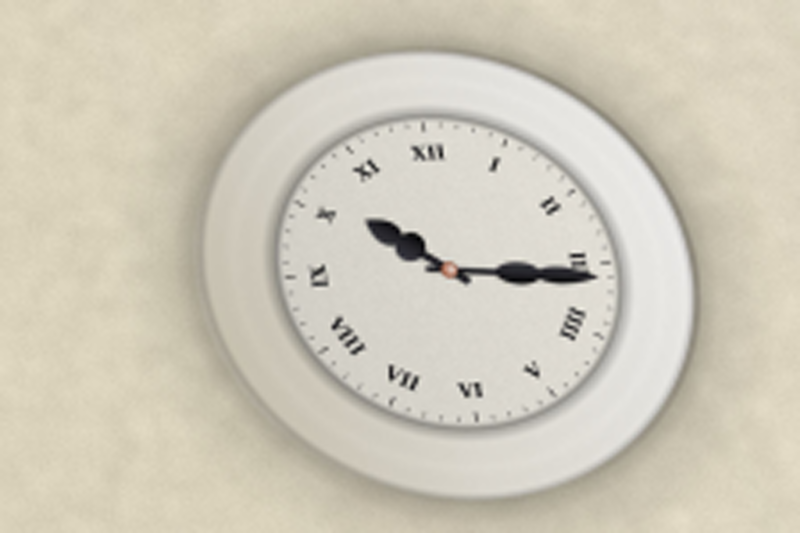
10:16
